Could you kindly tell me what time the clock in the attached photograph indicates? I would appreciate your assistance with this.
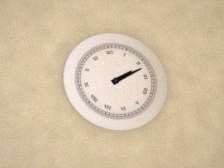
2:12
